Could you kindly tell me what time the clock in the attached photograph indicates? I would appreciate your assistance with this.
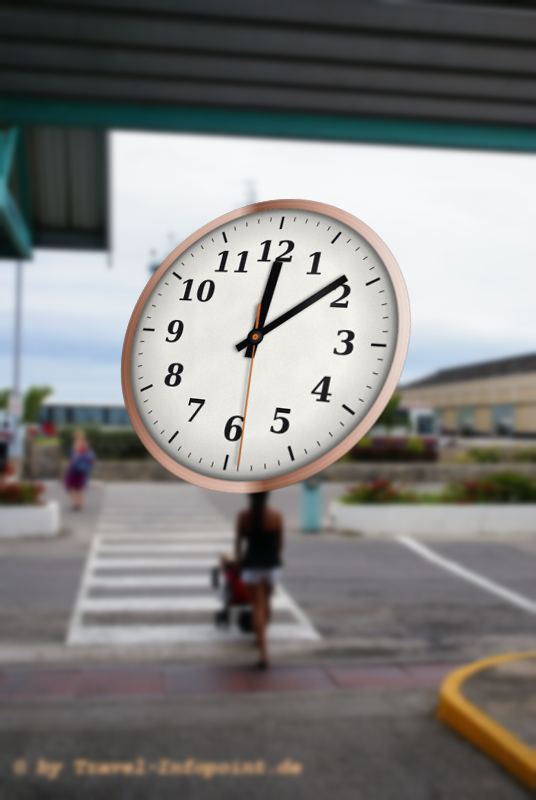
12:08:29
